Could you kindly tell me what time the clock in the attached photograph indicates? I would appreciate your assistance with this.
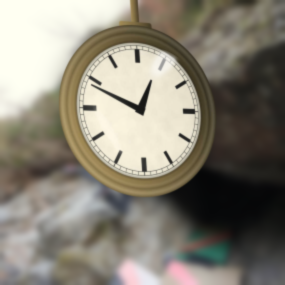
12:49
